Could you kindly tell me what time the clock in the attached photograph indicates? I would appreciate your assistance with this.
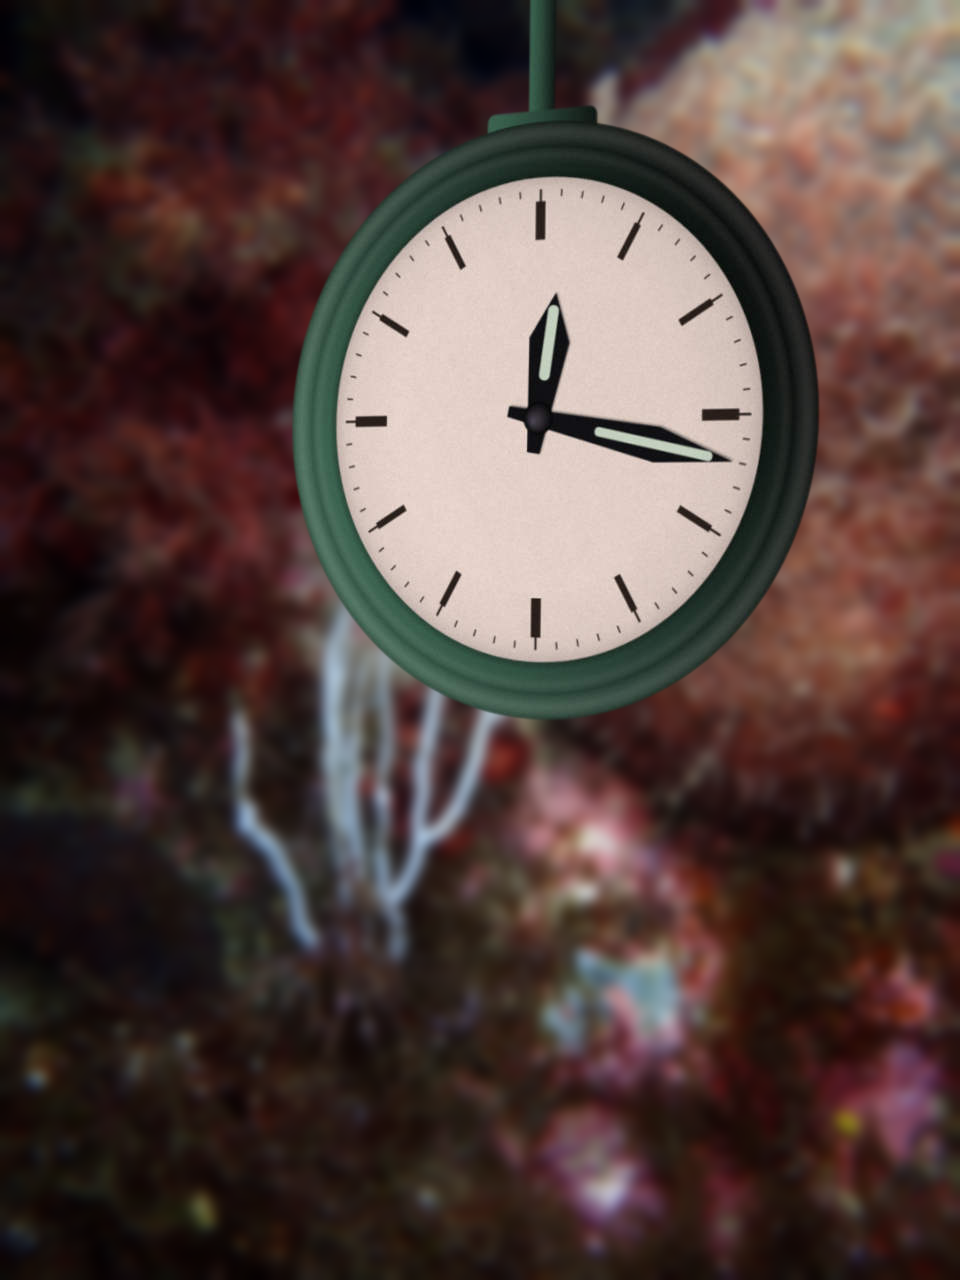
12:17
